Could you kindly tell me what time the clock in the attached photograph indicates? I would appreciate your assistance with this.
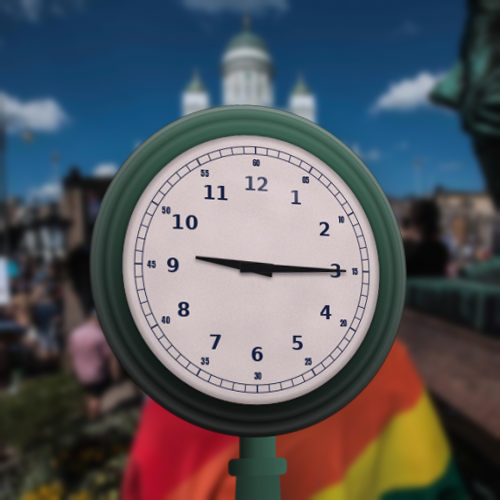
9:15
